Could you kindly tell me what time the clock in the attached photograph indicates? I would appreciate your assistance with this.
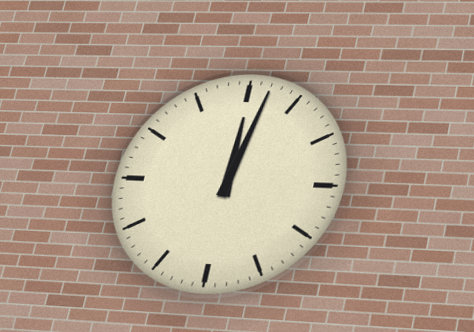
12:02
